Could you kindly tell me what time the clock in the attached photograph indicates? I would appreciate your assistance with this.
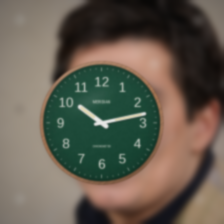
10:13
